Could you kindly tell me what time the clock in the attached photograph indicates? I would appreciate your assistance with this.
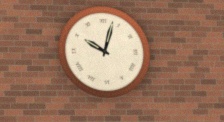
10:03
